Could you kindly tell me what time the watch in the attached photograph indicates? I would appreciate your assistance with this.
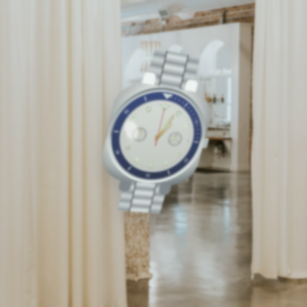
1:04
